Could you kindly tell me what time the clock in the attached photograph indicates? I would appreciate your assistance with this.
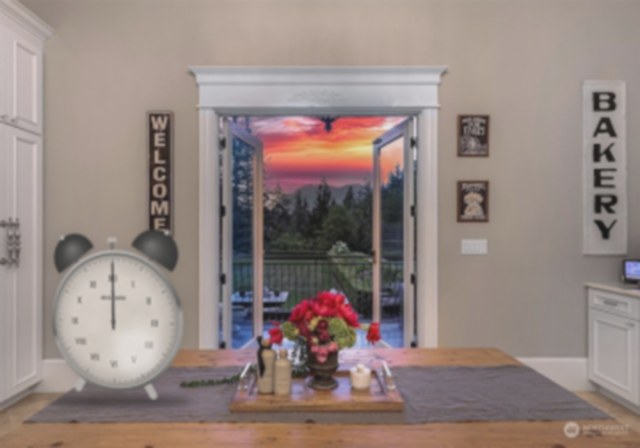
12:00
